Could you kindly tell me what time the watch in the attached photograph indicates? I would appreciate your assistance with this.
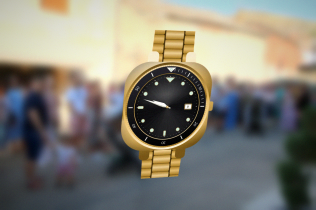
9:48
